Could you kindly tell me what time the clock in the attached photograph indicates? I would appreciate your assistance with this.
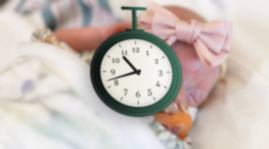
10:42
